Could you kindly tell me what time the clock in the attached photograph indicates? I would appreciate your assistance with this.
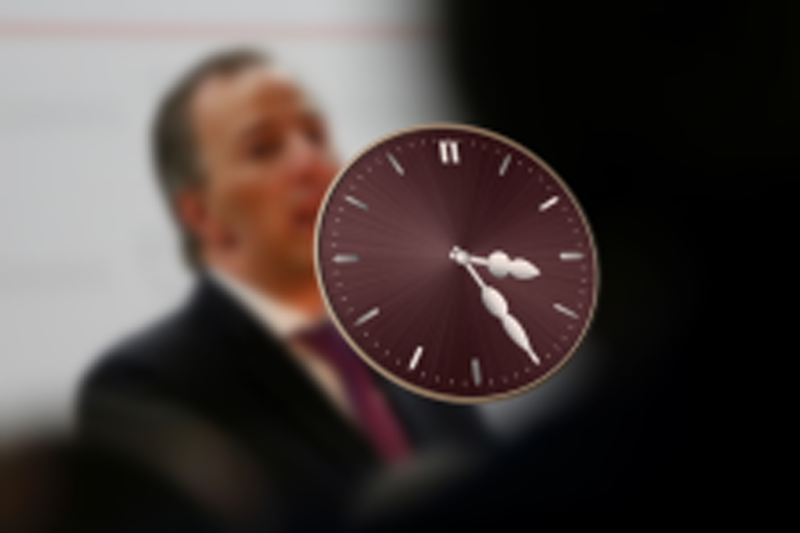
3:25
